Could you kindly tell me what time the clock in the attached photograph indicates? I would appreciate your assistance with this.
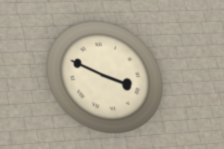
3:50
